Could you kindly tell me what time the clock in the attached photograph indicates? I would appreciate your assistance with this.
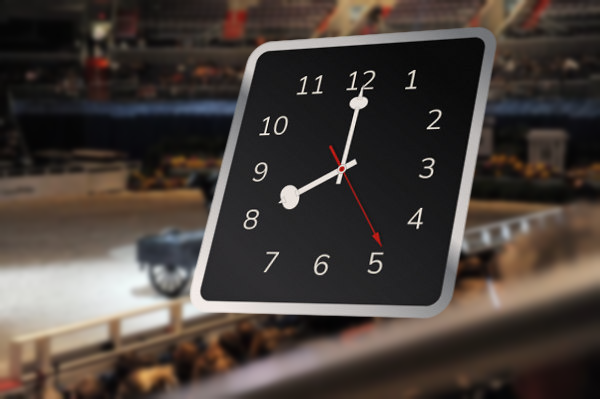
8:00:24
